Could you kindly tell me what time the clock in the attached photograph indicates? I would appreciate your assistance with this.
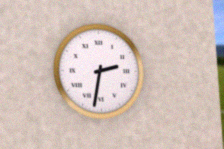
2:32
